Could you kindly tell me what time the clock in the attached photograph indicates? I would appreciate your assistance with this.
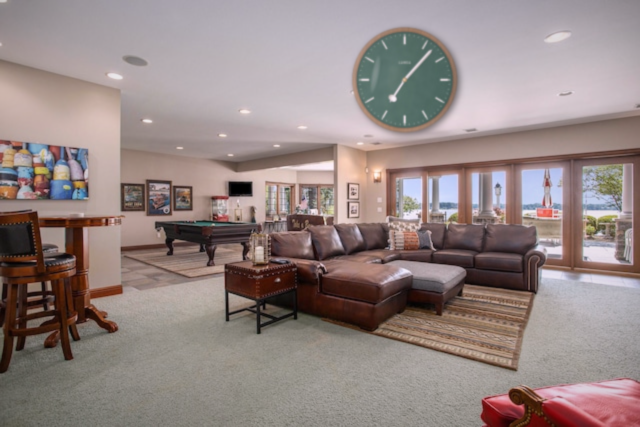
7:07
